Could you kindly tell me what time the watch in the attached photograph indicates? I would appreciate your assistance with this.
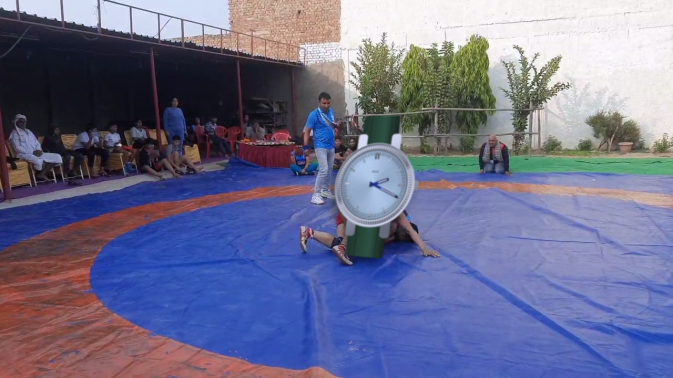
2:19
